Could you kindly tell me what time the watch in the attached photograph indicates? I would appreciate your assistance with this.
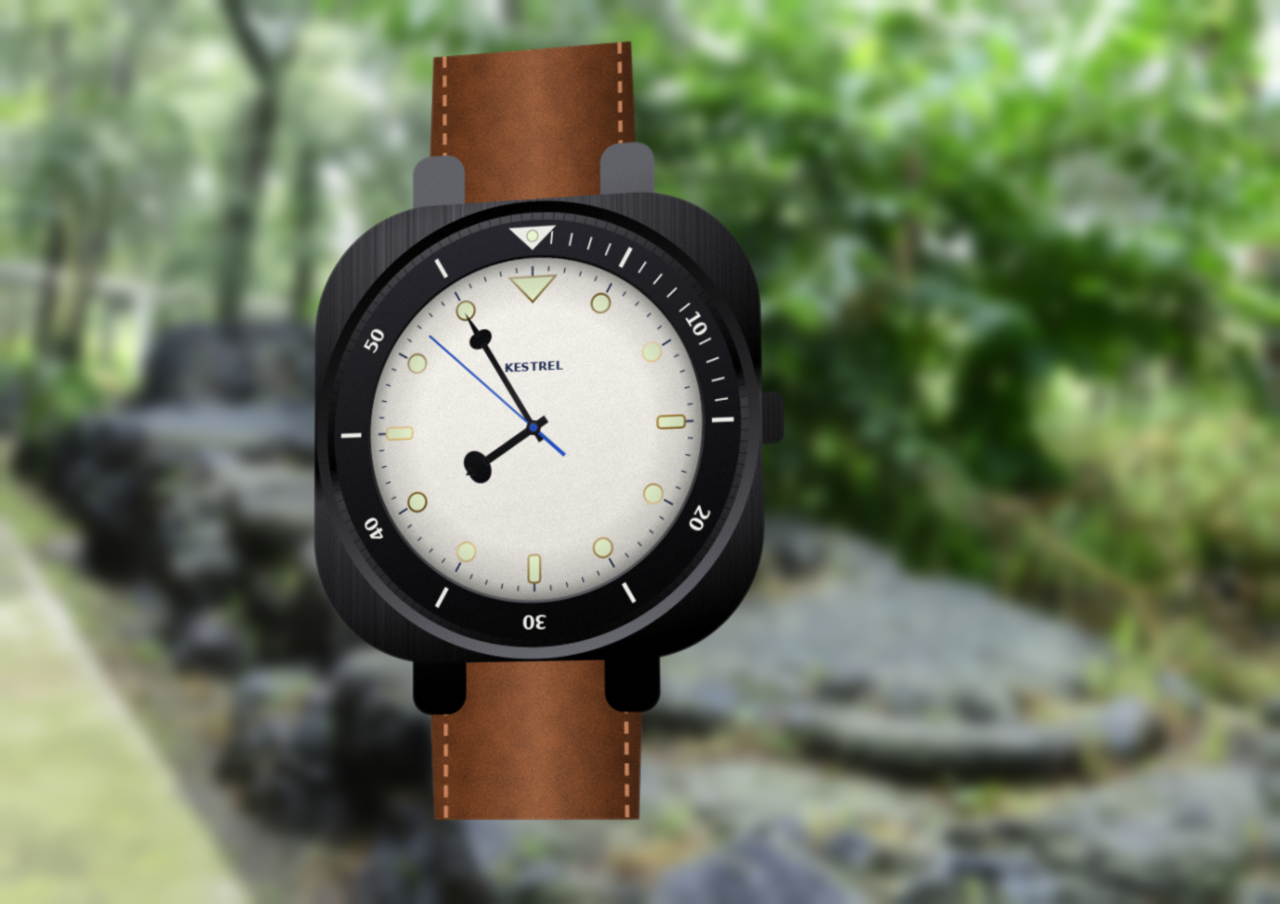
7:54:52
